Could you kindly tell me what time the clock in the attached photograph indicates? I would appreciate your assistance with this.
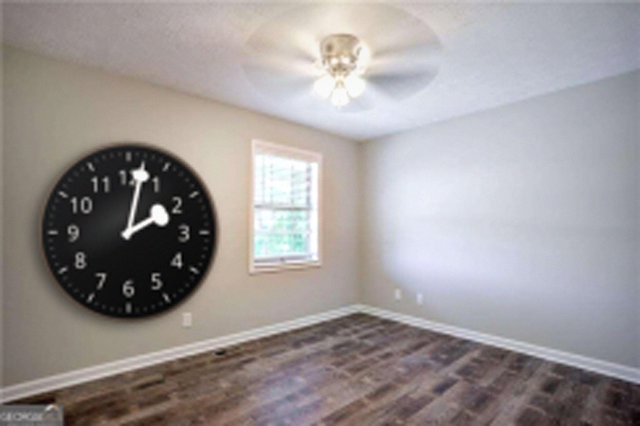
2:02
